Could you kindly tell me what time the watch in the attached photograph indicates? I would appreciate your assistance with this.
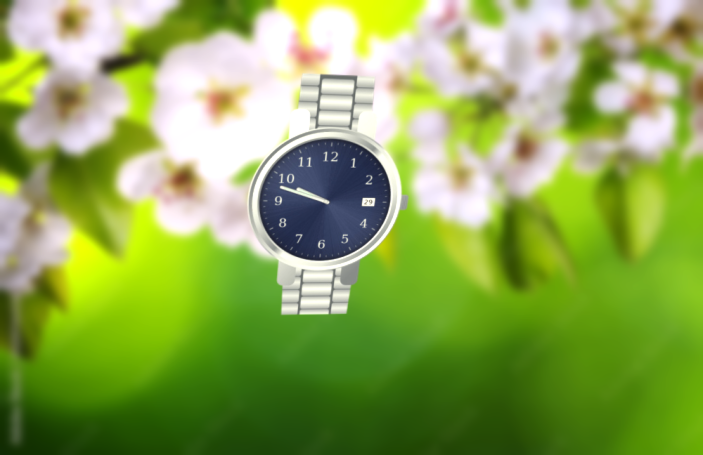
9:48
